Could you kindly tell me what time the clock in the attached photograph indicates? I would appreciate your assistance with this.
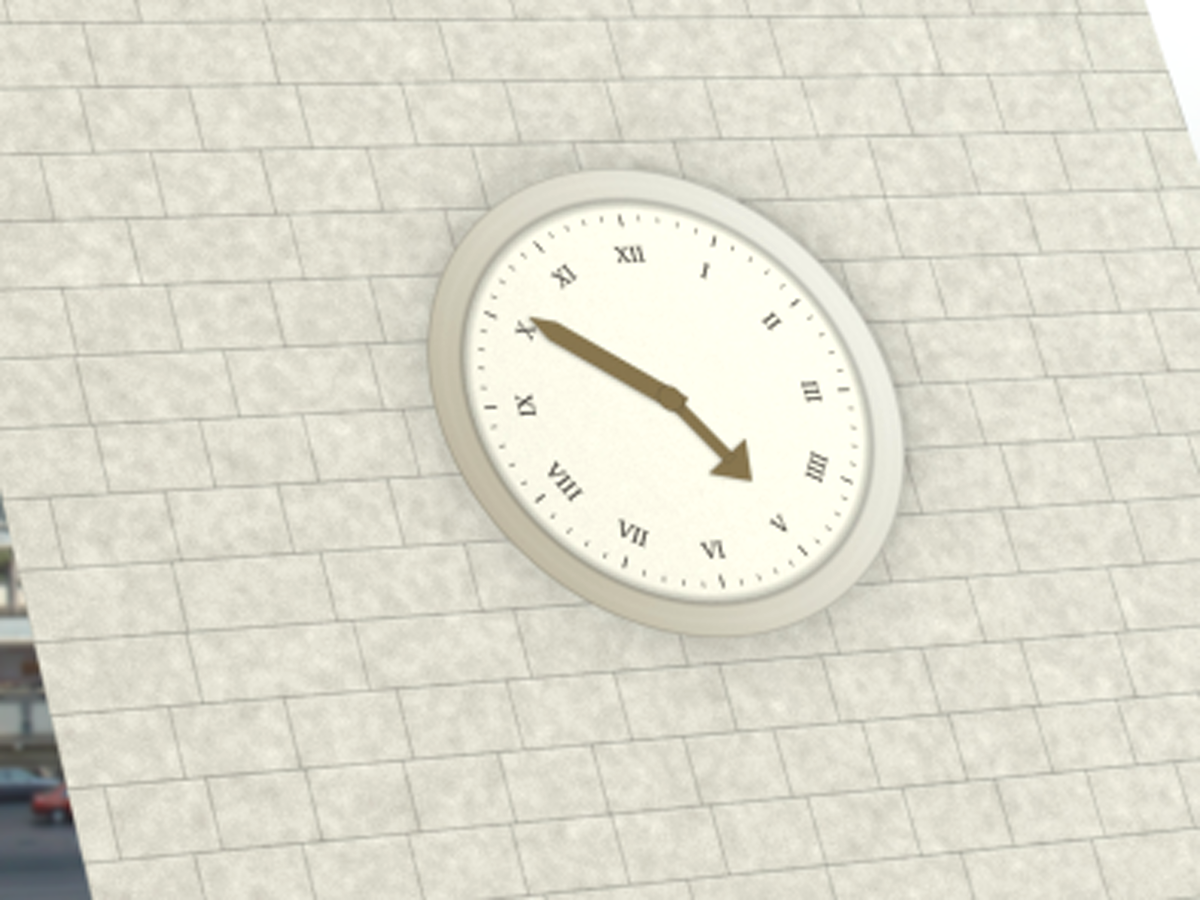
4:51
